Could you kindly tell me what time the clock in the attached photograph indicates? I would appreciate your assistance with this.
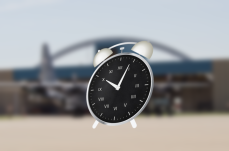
10:04
